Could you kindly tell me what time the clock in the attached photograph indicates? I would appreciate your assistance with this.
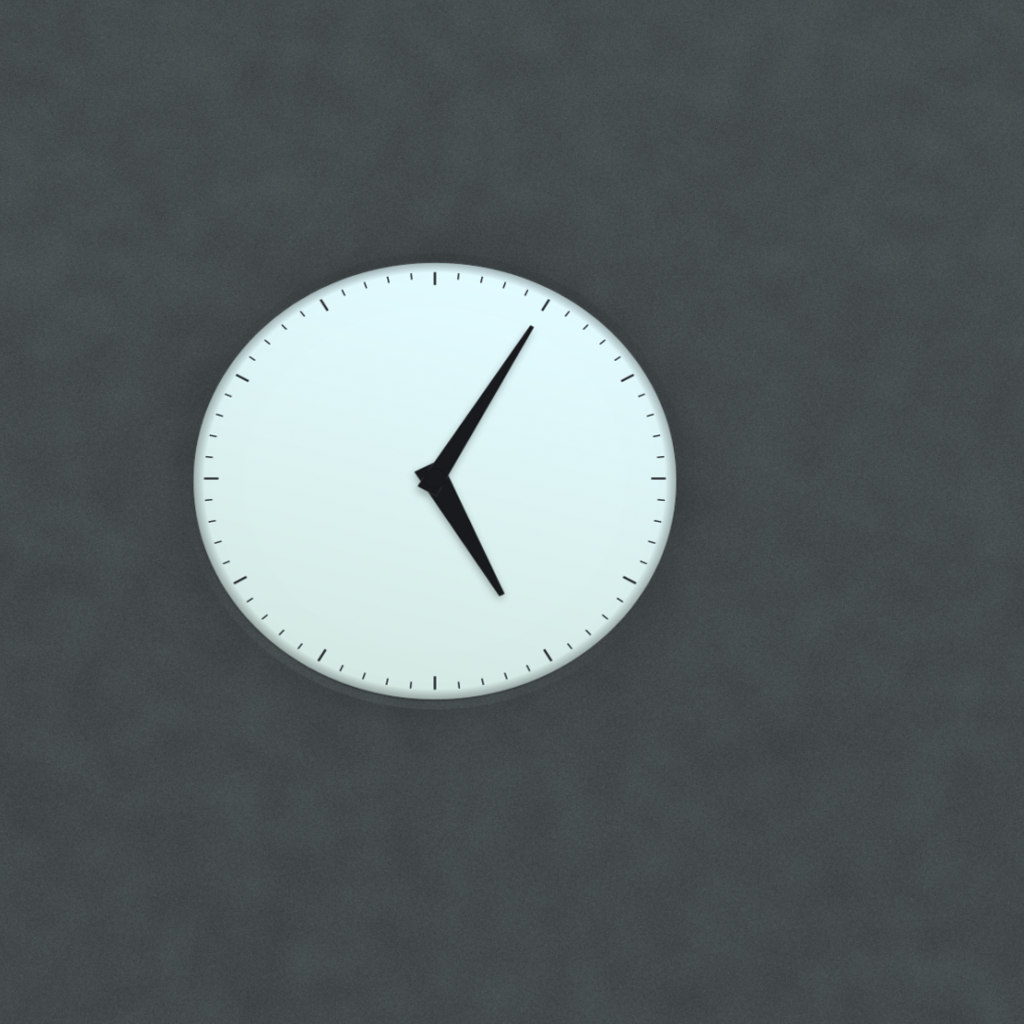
5:05
